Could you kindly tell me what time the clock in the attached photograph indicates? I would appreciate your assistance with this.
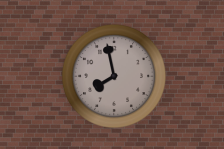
7:58
